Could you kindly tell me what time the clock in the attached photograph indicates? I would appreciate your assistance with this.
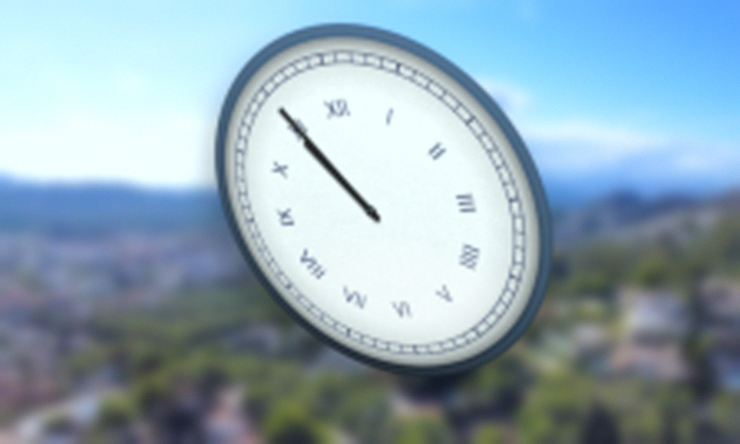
10:55
